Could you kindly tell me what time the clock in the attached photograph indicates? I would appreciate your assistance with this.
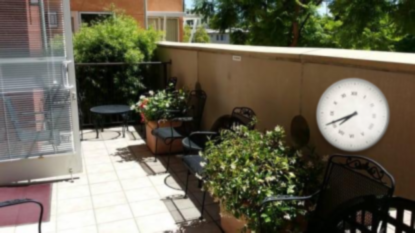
7:41
